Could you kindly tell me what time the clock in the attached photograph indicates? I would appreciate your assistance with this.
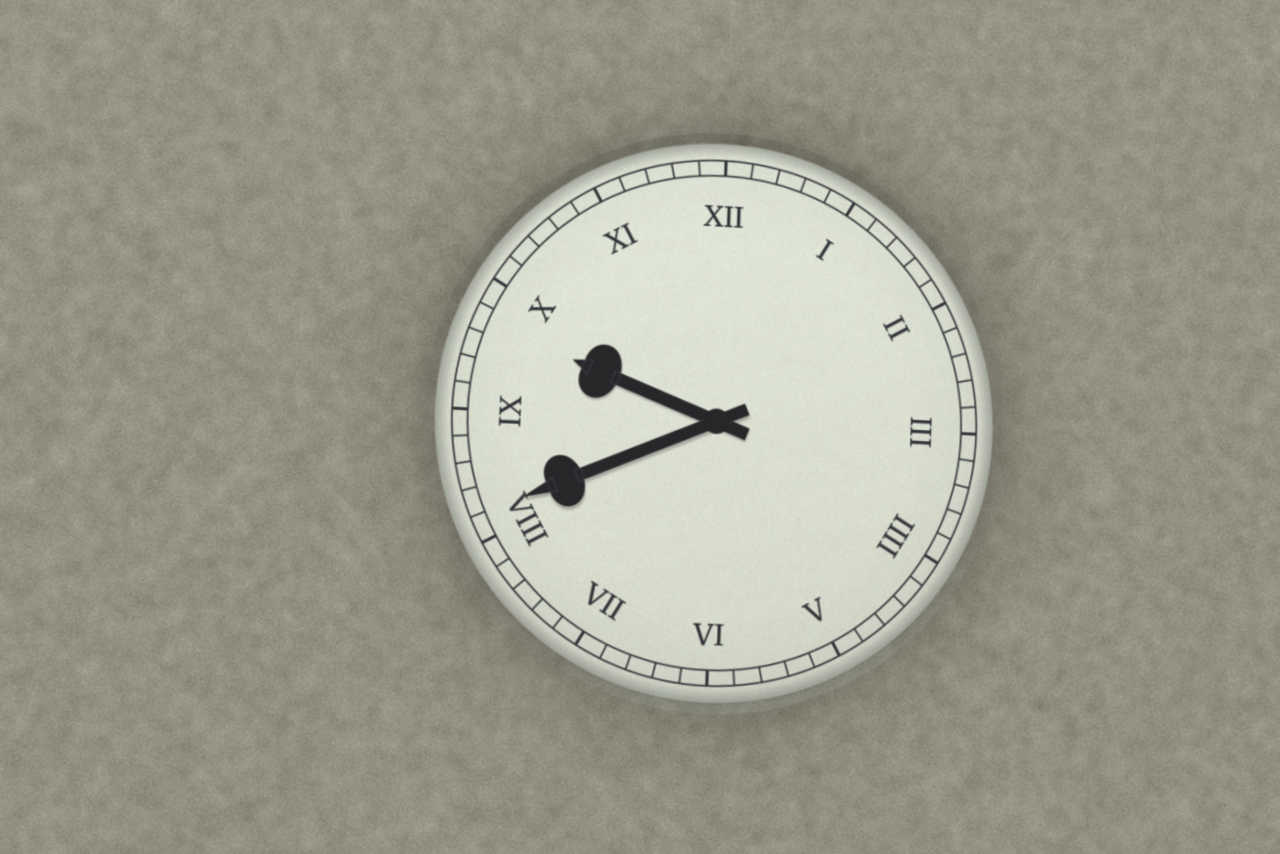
9:41
